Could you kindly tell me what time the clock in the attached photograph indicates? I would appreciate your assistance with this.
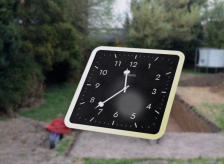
11:37
